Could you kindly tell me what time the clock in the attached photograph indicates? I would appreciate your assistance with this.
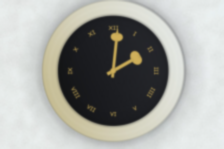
2:01
